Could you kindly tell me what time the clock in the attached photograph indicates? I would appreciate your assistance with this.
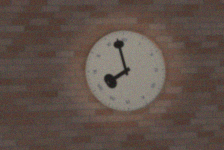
7:58
